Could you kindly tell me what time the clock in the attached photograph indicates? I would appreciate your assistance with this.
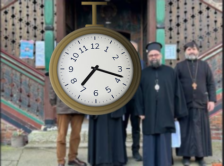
7:18
